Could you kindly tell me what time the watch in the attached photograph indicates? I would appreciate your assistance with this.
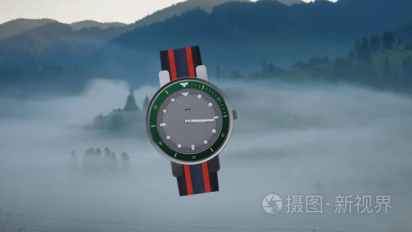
3:16
